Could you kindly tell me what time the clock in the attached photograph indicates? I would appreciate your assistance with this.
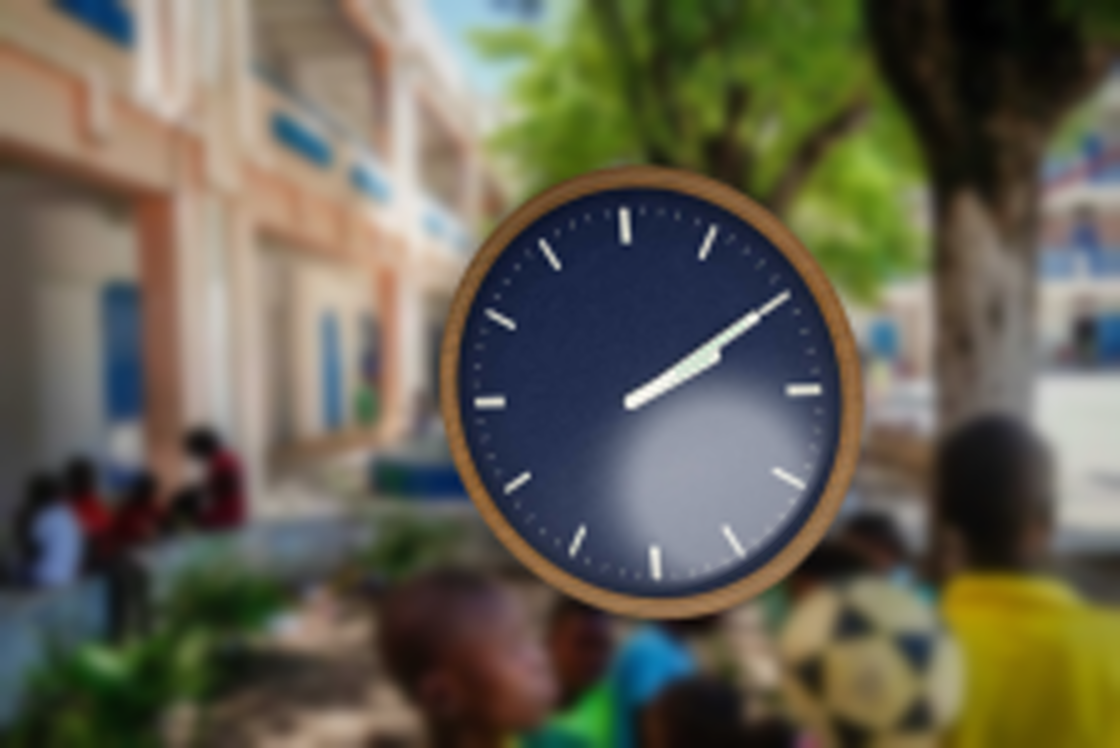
2:10
